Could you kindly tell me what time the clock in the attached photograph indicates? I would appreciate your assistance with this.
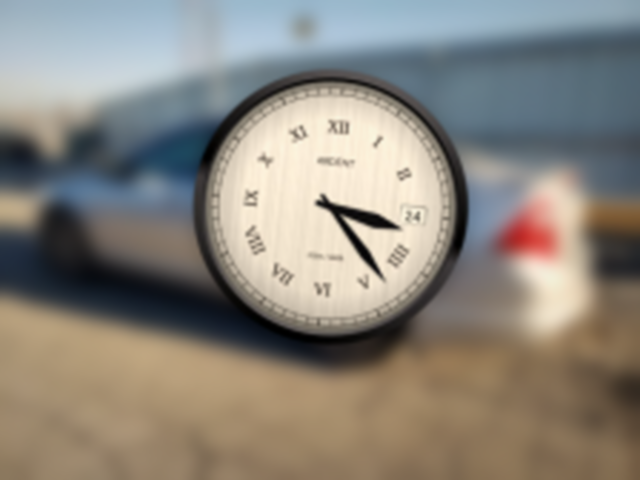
3:23
